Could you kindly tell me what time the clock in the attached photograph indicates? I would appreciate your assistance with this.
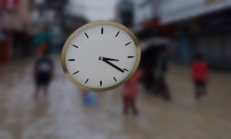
3:21
